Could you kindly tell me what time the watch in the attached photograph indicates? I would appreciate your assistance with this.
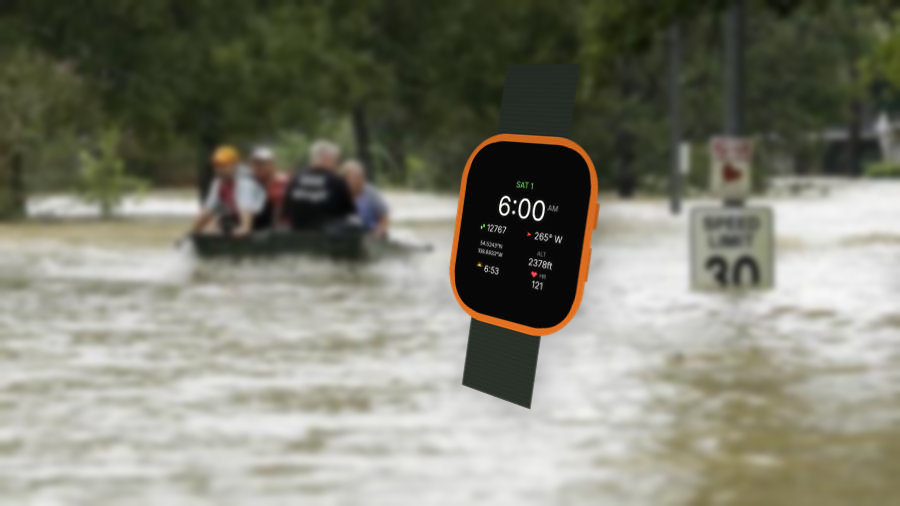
6:00
